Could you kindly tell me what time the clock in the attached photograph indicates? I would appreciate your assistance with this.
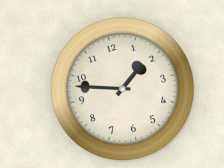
1:48
